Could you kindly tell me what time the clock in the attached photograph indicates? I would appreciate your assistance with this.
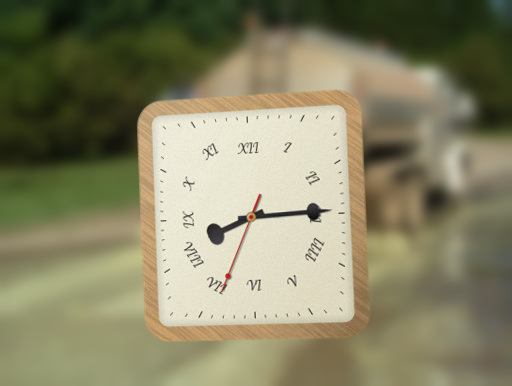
8:14:34
